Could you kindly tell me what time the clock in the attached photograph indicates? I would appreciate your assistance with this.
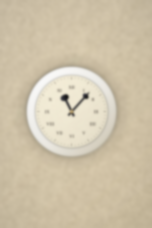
11:07
